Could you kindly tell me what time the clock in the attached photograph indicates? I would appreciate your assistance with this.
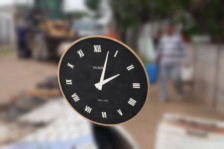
2:03
